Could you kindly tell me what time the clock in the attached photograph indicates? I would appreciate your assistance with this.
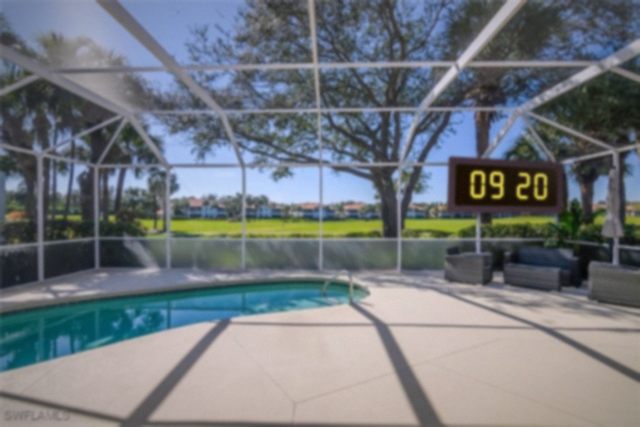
9:20
